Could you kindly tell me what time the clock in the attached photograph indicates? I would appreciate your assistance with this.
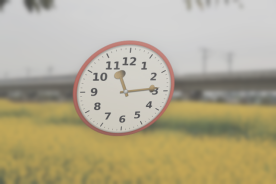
11:14
